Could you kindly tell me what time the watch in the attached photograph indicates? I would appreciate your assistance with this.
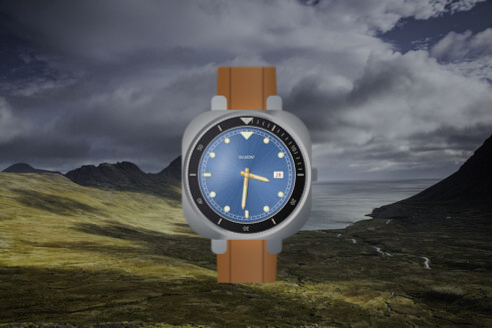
3:31
